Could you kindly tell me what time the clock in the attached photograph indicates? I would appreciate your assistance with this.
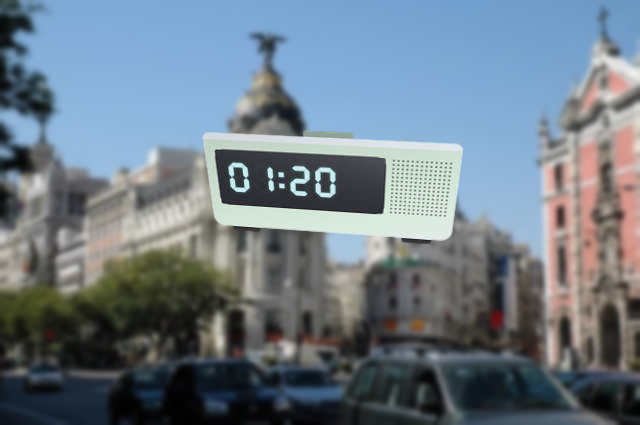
1:20
